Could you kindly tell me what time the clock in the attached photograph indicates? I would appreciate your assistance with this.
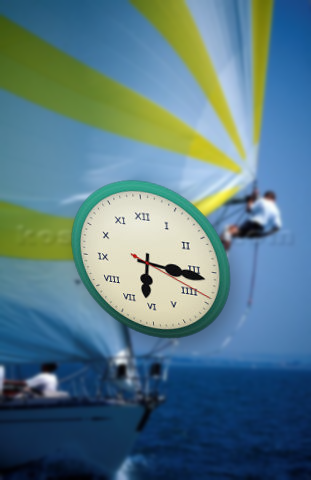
6:16:19
